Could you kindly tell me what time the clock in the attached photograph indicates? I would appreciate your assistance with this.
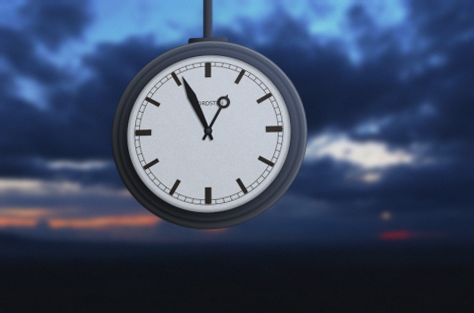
12:56
